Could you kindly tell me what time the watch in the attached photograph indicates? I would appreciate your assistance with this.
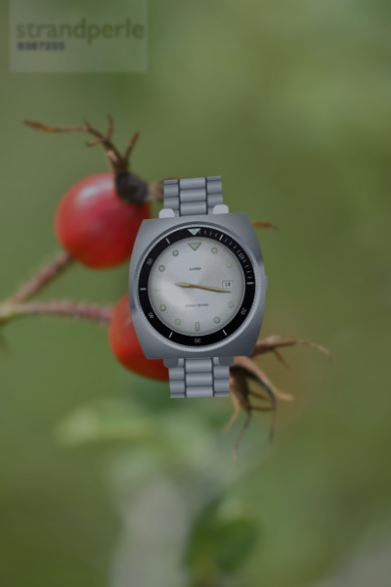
9:17
